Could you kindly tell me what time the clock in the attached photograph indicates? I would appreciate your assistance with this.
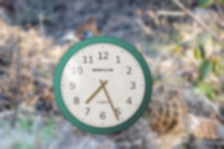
7:26
